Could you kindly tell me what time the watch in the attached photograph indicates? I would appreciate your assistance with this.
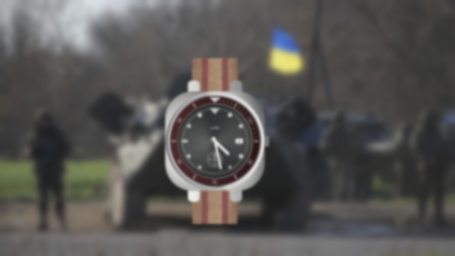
4:28
